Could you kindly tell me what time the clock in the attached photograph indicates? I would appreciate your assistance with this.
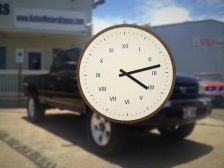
4:13
